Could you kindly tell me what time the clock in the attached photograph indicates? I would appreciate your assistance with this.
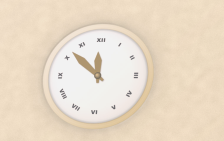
11:52
